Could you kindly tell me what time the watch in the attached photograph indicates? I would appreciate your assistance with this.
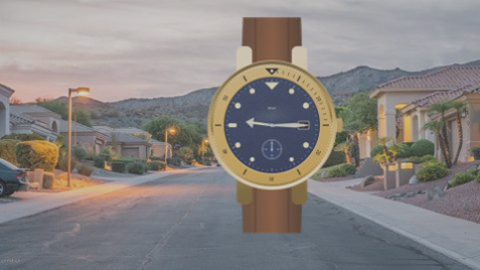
9:15
